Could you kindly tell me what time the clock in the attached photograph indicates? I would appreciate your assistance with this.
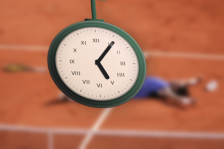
5:06
